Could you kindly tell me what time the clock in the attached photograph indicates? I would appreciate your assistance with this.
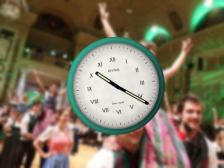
10:21
